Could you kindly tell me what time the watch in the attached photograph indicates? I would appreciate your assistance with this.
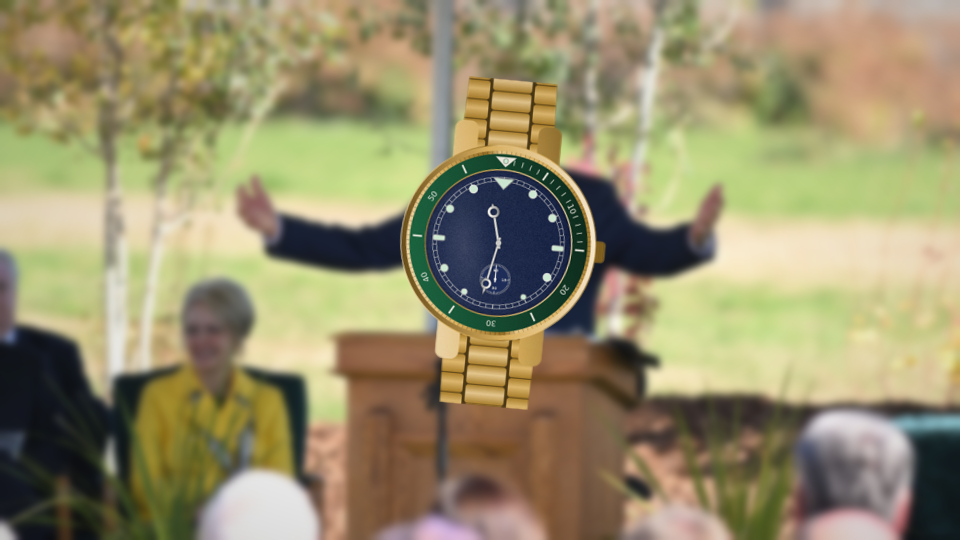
11:32
